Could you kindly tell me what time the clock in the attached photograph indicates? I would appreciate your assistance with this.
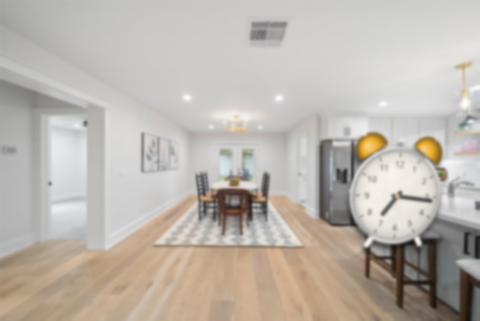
7:16
